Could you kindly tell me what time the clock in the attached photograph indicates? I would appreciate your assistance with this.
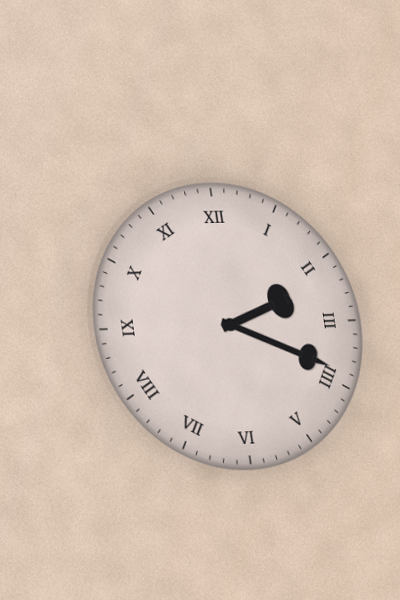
2:19
